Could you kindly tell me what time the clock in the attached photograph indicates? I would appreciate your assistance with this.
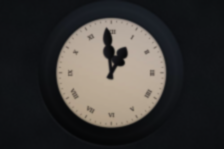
12:59
